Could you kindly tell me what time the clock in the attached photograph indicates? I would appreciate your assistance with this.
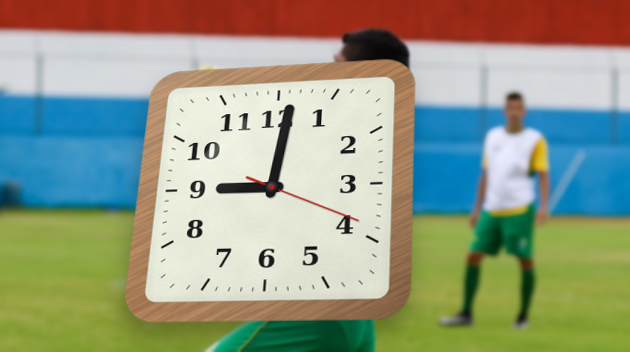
9:01:19
